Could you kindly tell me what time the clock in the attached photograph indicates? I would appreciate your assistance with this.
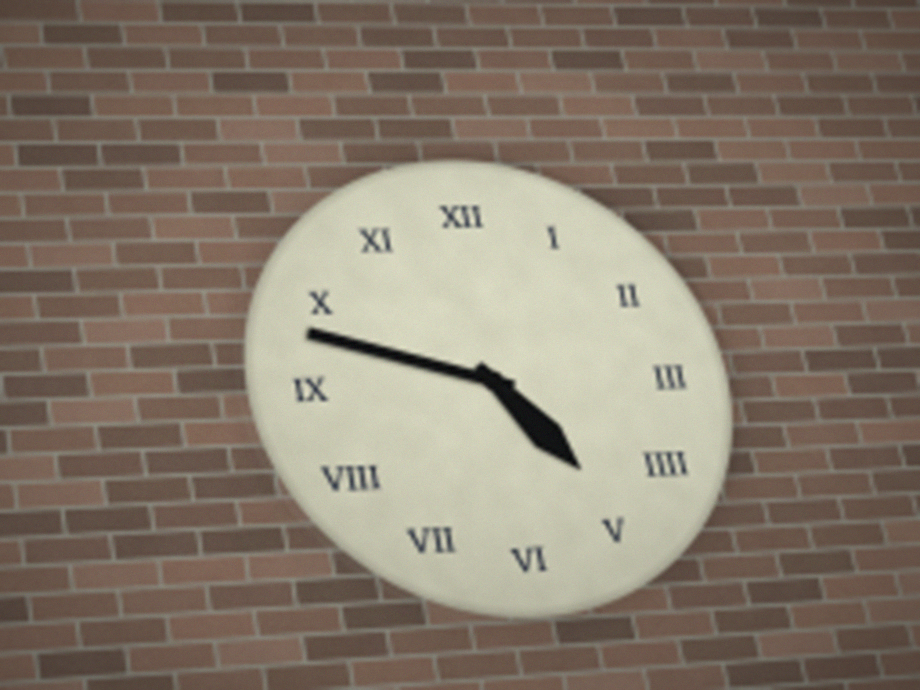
4:48
